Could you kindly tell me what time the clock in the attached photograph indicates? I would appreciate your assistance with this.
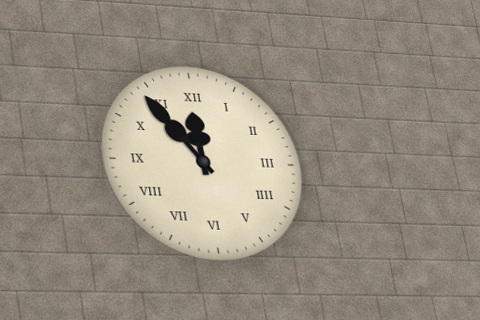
11:54
